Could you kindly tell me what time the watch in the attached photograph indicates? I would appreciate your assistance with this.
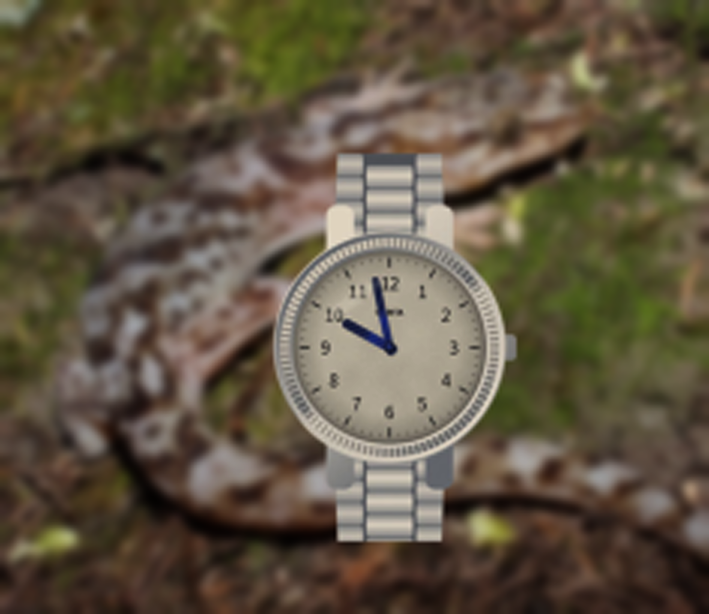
9:58
